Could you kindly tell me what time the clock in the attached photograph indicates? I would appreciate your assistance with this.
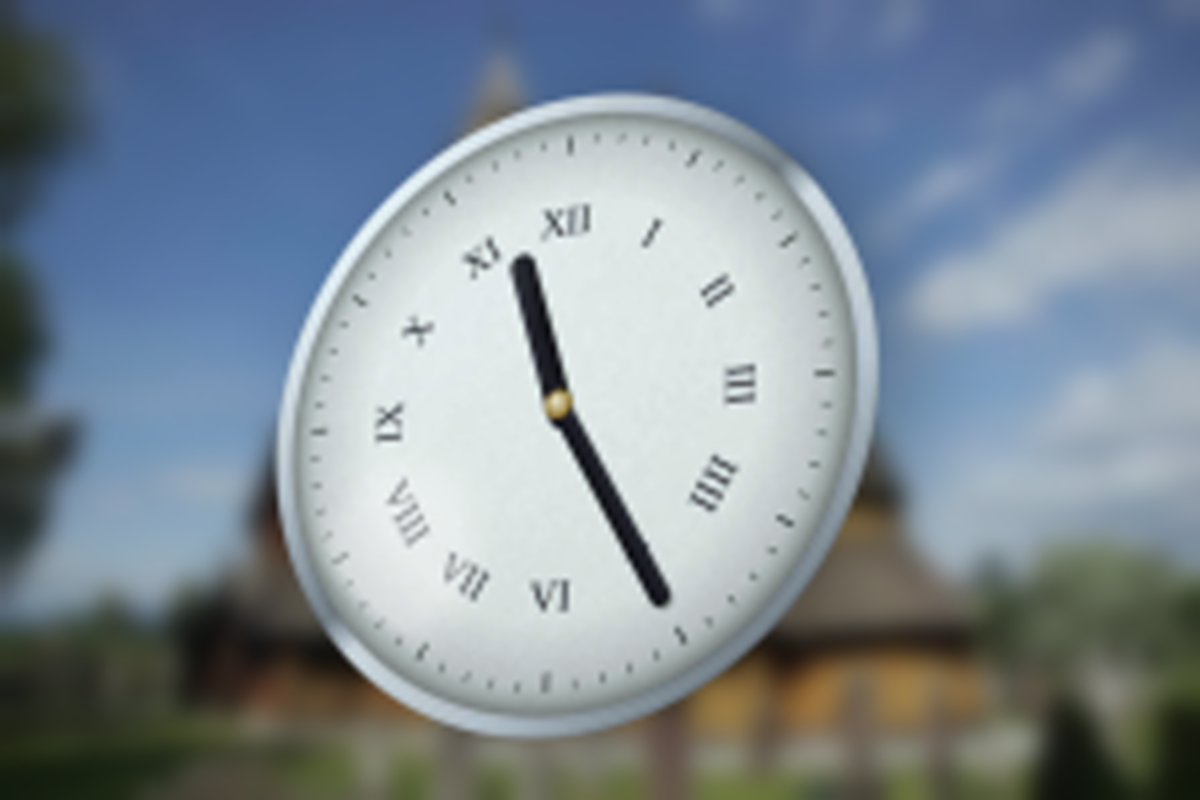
11:25
